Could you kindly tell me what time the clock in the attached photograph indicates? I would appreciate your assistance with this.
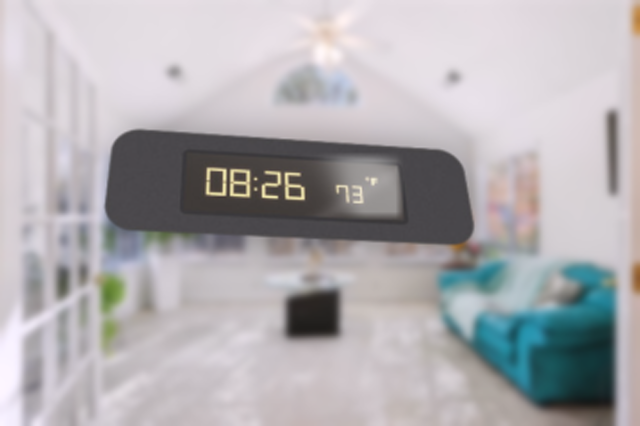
8:26
